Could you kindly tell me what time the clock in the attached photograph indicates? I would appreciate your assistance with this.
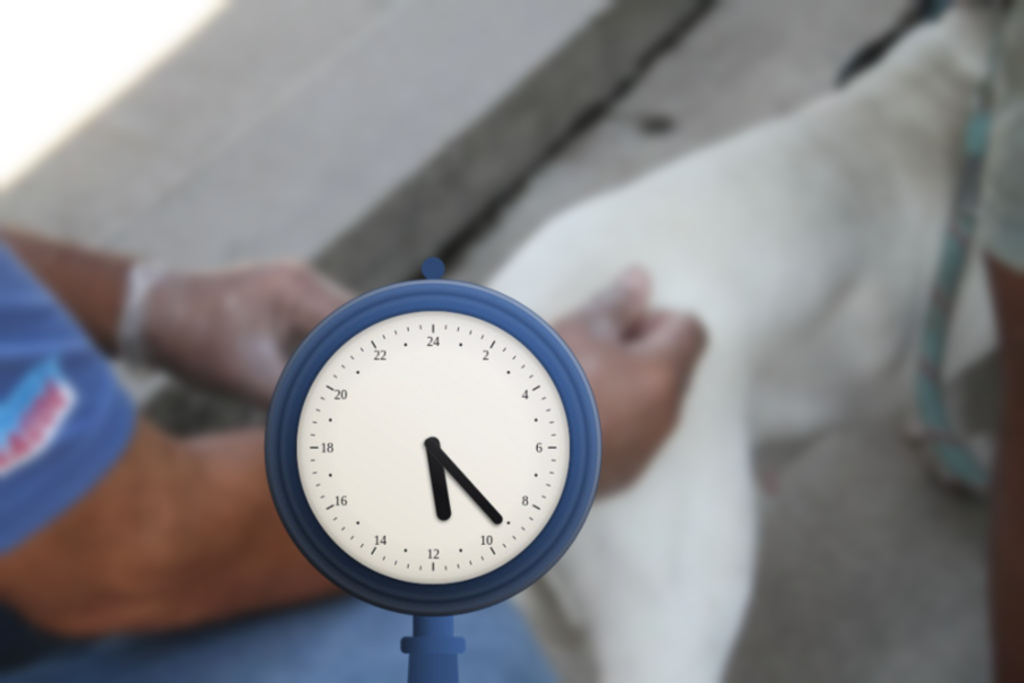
11:23
